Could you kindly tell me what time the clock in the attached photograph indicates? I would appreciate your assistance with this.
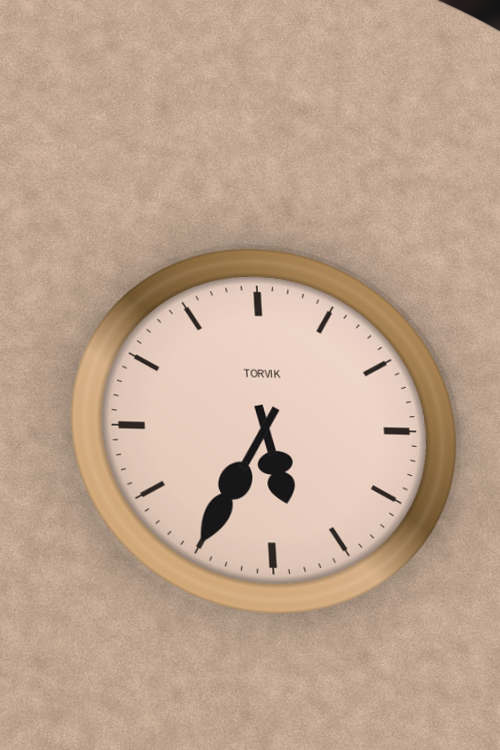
5:35
